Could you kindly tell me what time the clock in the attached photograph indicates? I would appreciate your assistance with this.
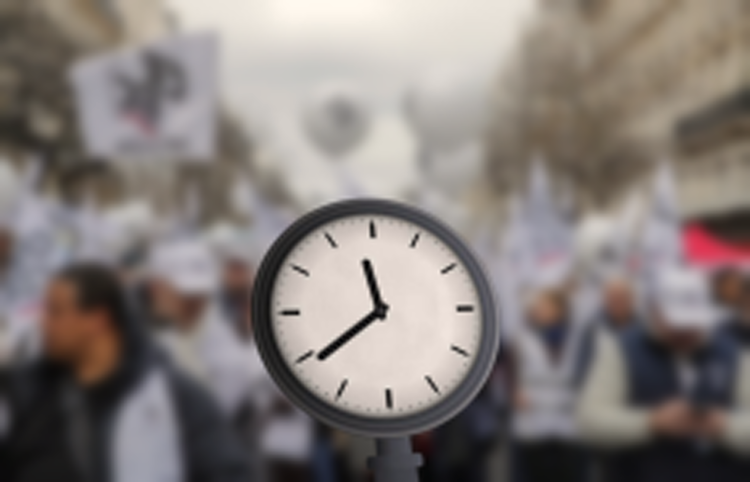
11:39
